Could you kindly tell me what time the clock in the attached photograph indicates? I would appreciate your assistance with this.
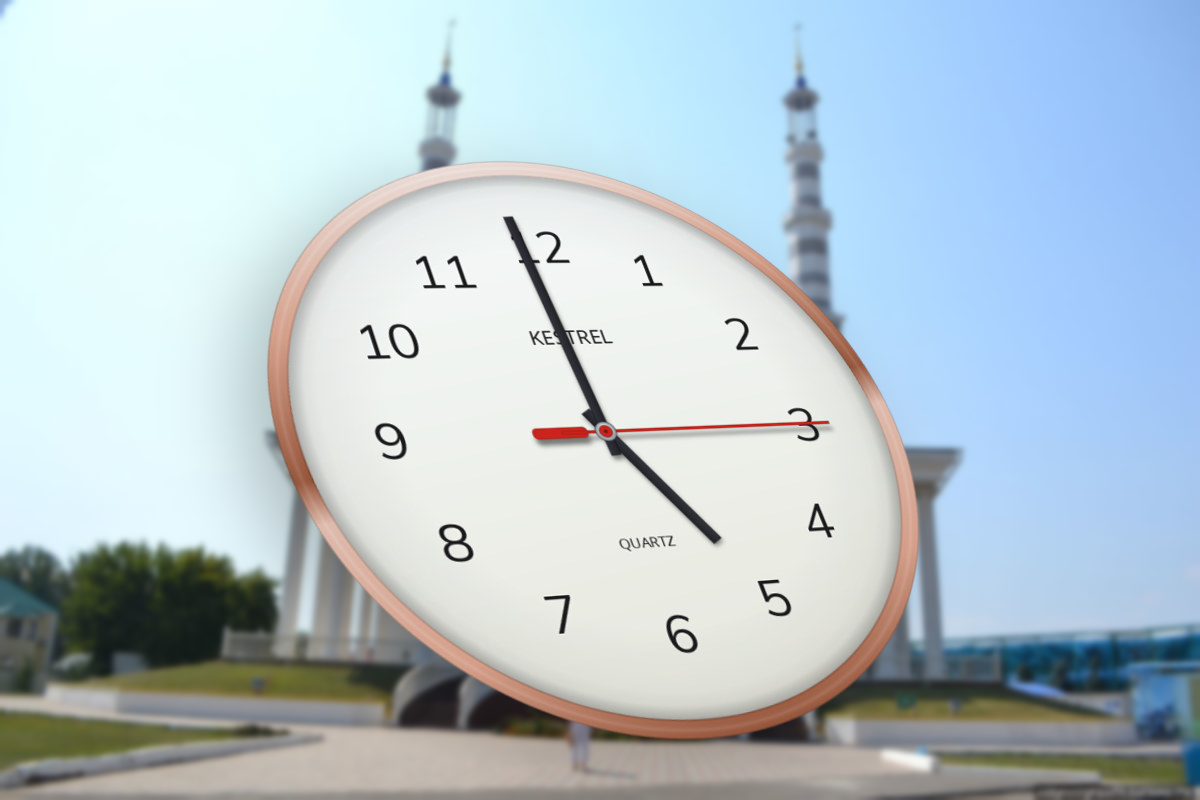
4:59:15
